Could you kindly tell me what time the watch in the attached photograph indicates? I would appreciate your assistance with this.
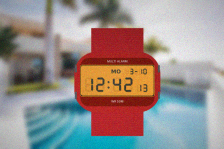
12:42:13
